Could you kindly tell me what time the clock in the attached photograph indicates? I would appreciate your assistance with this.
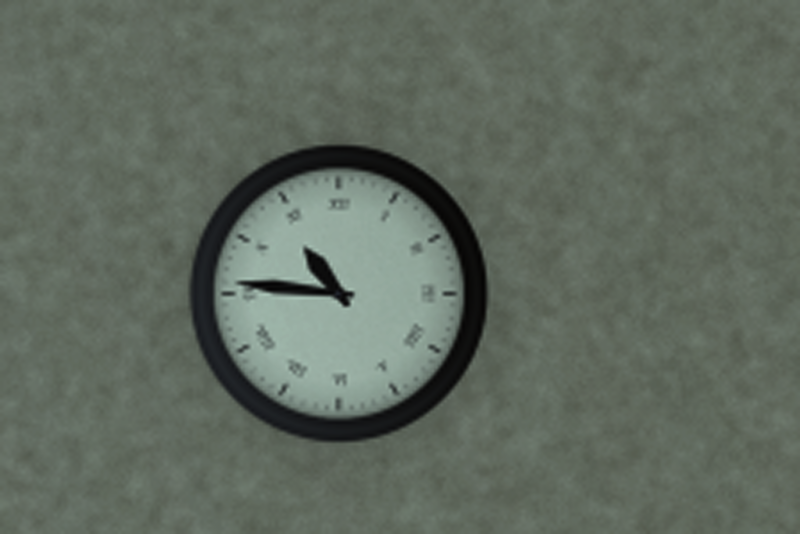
10:46
